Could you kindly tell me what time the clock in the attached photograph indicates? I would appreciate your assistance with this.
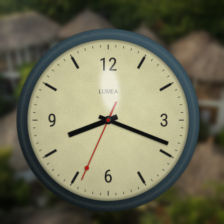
8:18:34
